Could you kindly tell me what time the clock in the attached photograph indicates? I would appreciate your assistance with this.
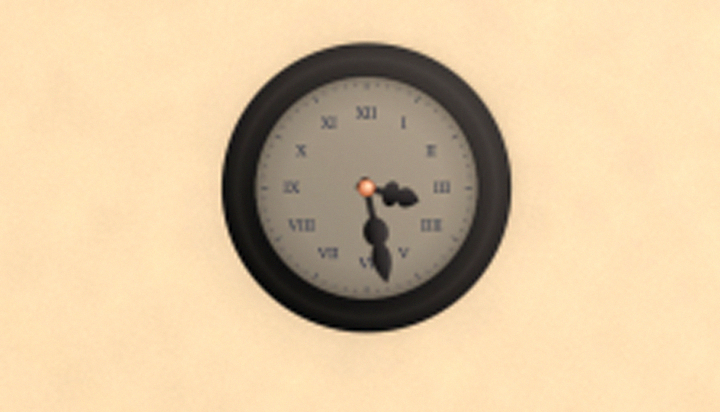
3:28
